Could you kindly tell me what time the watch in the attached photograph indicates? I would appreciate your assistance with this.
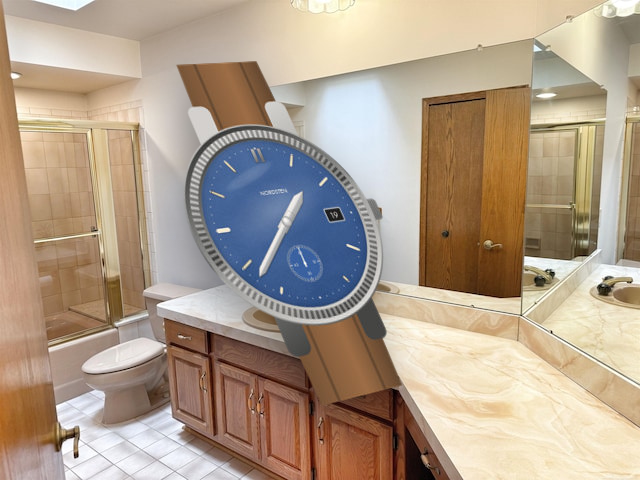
1:38
